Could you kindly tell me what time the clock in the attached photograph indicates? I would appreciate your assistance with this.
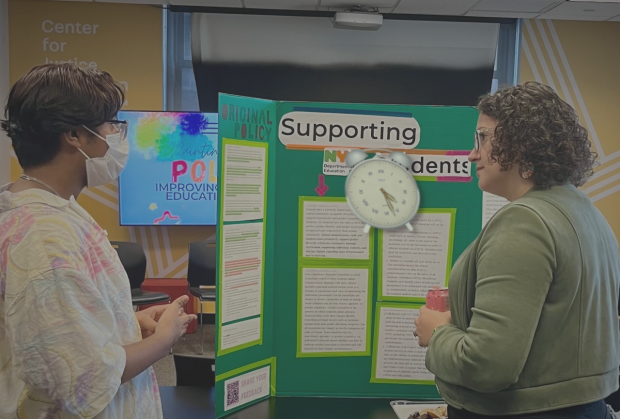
4:27
